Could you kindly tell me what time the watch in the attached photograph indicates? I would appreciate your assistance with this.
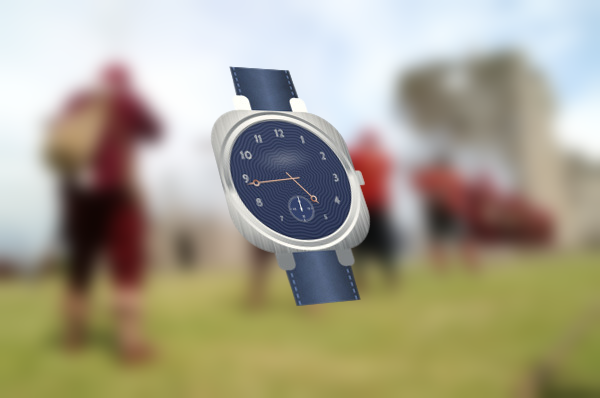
4:44
